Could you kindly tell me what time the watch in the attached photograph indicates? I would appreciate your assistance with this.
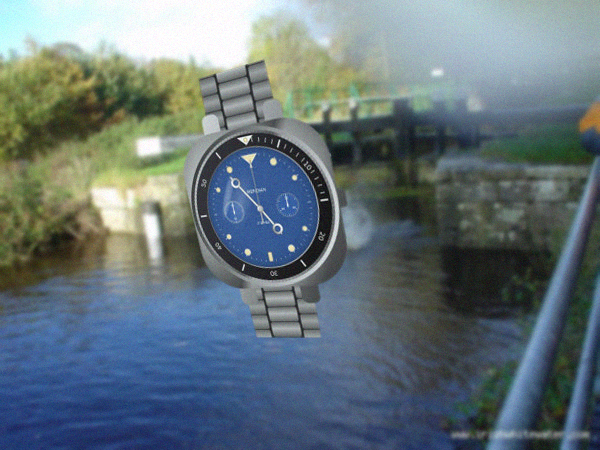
4:54
